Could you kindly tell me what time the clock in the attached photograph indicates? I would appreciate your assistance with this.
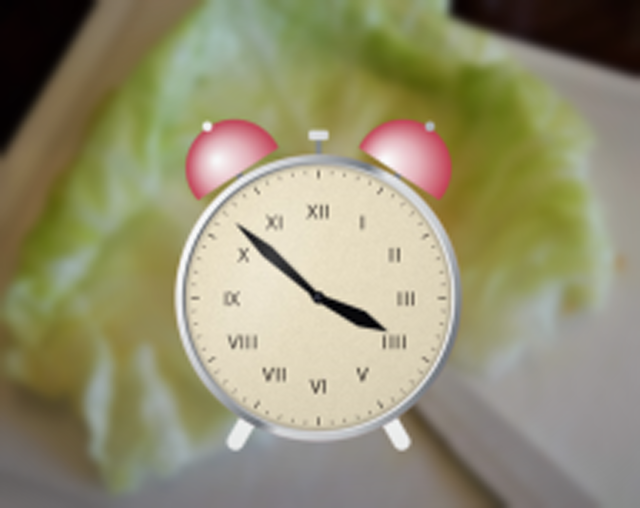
3:52
